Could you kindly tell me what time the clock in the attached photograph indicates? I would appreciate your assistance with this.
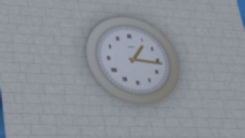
1:16
